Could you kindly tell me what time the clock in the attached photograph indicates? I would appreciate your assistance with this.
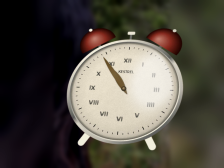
10:54
